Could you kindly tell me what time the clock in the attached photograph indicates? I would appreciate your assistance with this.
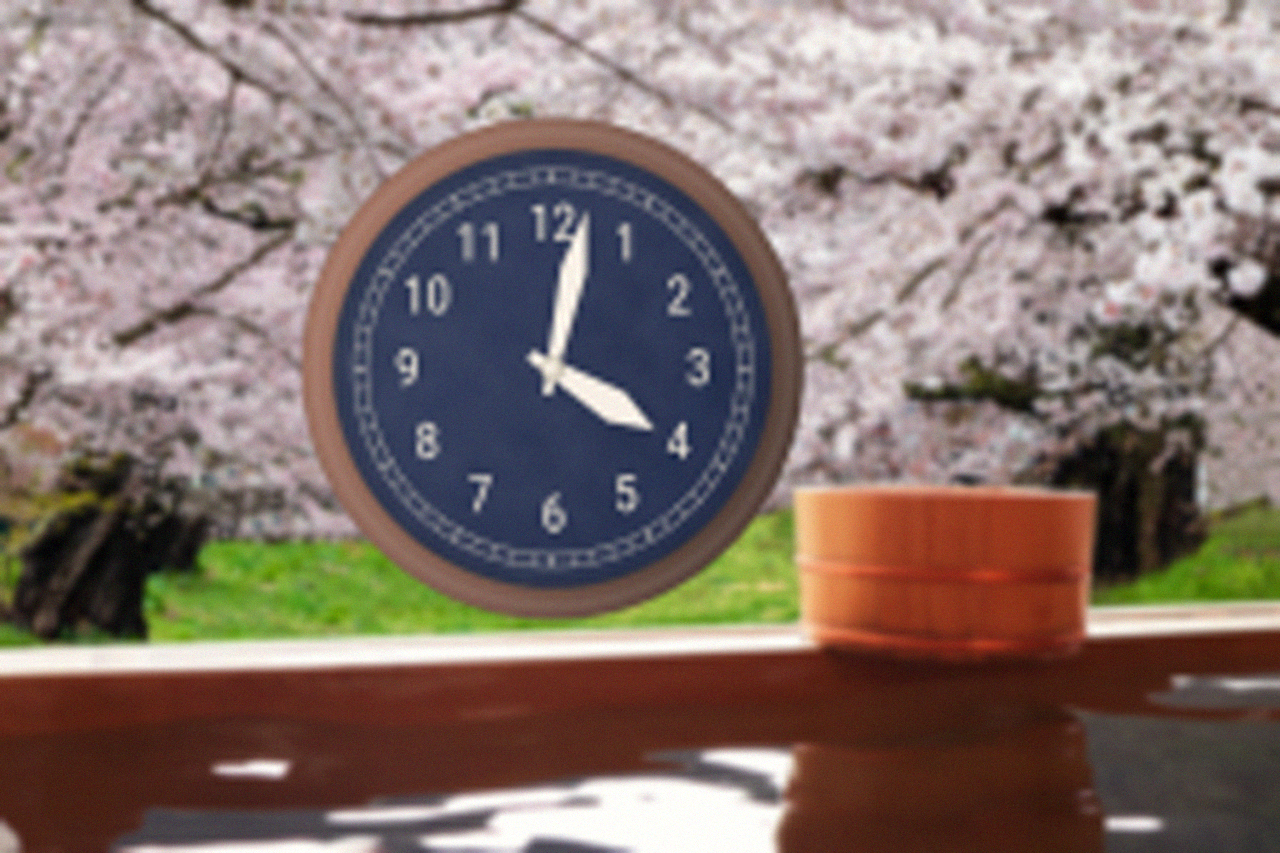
4:02
